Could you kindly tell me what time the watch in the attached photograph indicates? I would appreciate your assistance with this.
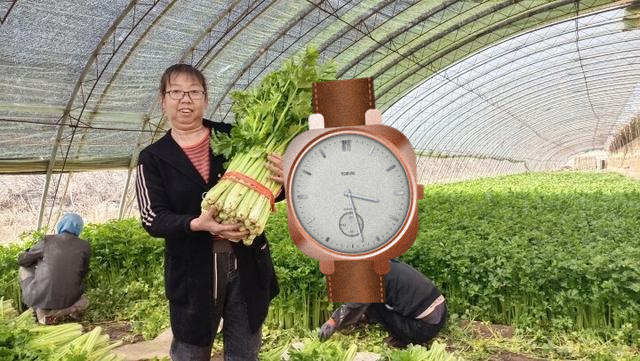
3:28
